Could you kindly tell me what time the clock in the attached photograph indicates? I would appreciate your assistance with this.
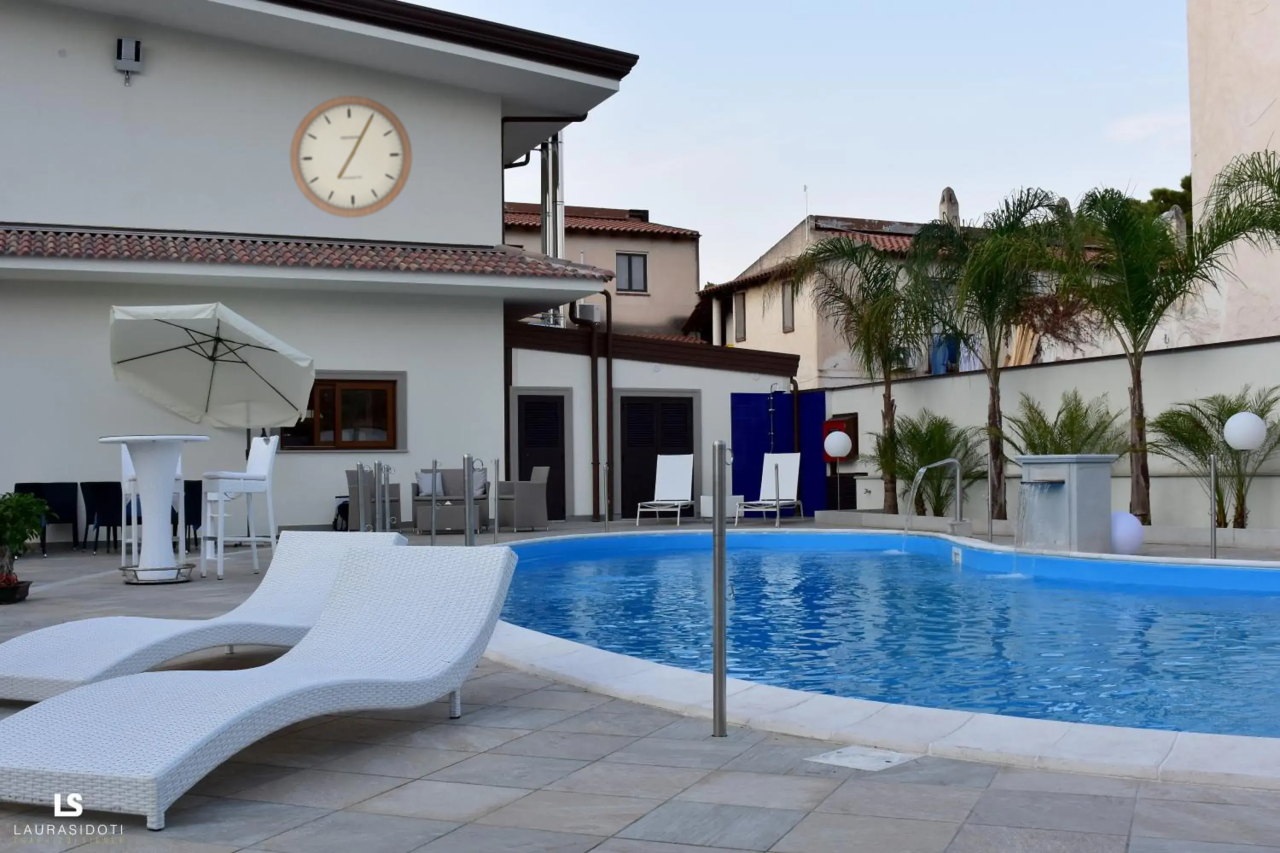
7:05
